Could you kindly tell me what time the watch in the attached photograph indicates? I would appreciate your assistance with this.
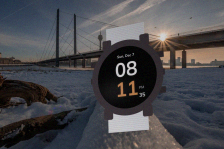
8:11
